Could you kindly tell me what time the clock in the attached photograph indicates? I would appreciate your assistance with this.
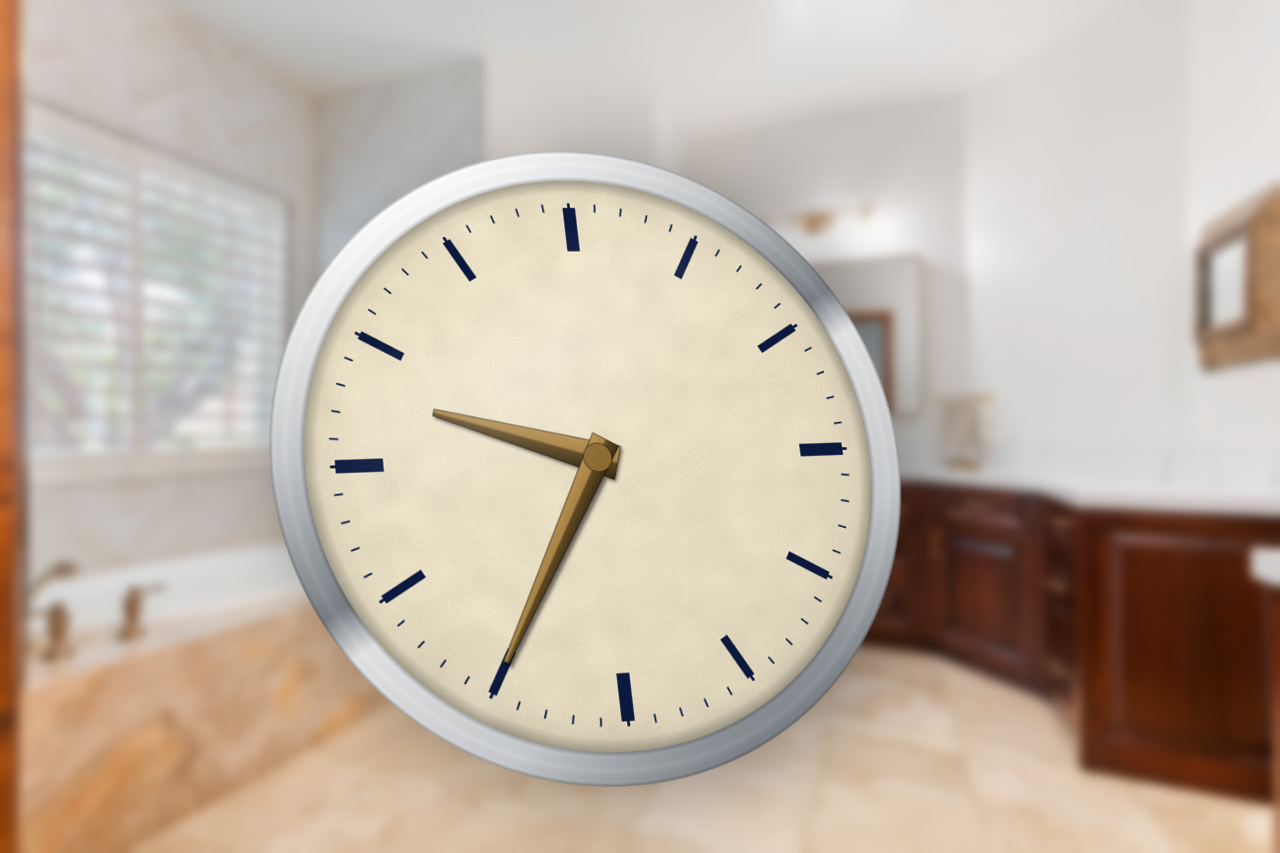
9:35
